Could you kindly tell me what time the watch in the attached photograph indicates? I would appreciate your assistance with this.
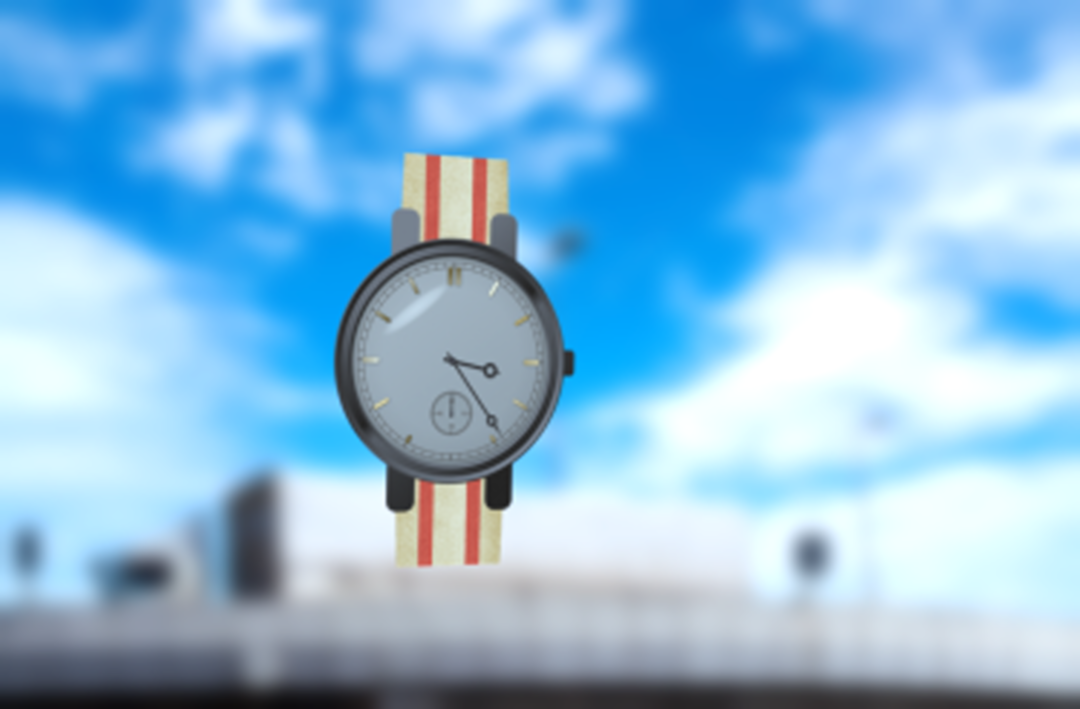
3:24
